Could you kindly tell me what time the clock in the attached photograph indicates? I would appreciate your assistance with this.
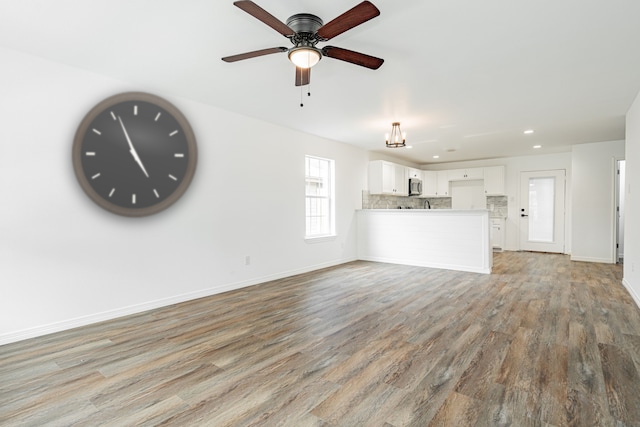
4:56
